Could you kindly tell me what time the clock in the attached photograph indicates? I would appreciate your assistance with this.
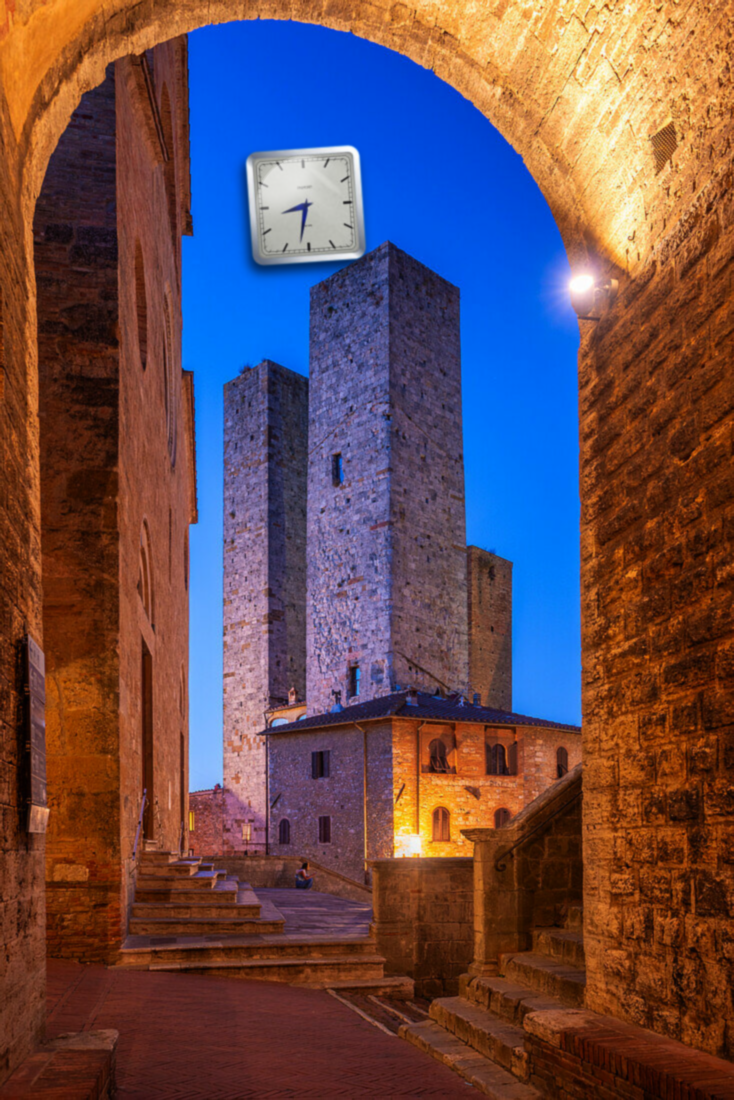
8:32
